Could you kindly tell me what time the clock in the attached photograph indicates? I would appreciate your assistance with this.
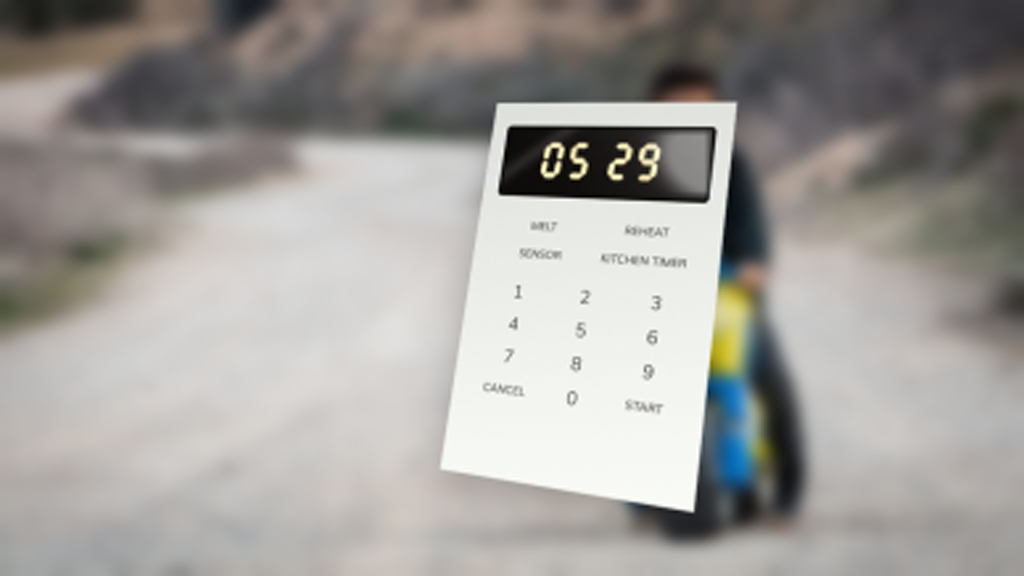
5:29
